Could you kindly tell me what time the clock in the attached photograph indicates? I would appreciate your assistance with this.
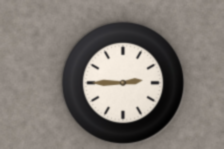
2:45
